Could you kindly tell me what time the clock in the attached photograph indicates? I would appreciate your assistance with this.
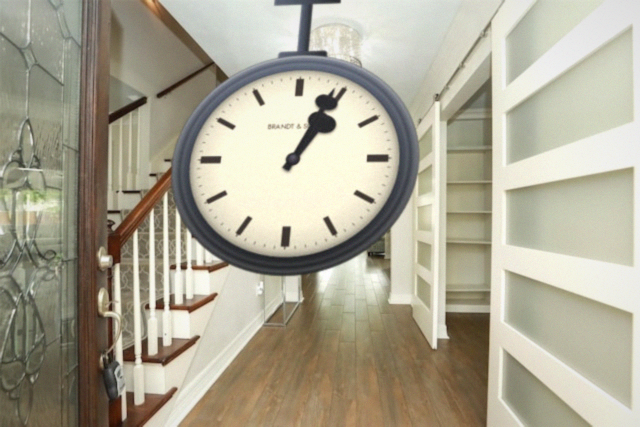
1:04
